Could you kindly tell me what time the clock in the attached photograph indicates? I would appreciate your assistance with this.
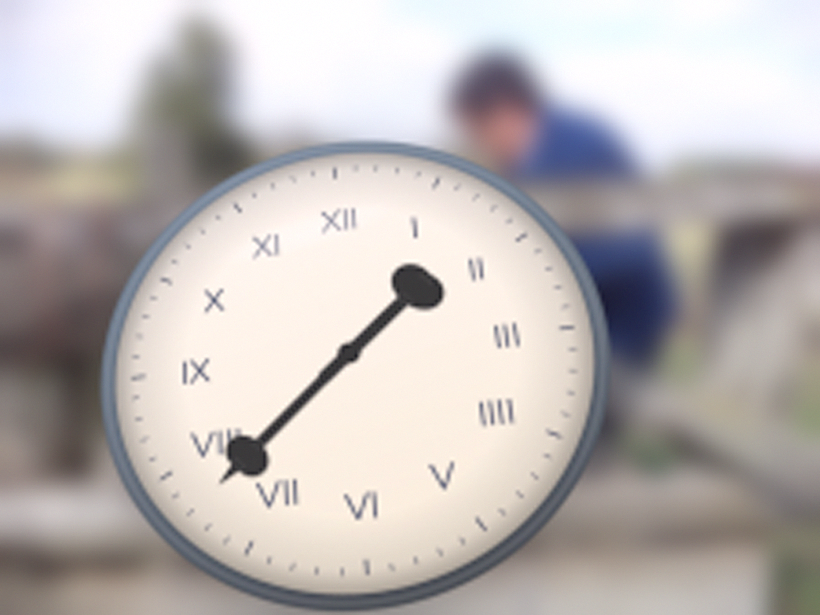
1:38
